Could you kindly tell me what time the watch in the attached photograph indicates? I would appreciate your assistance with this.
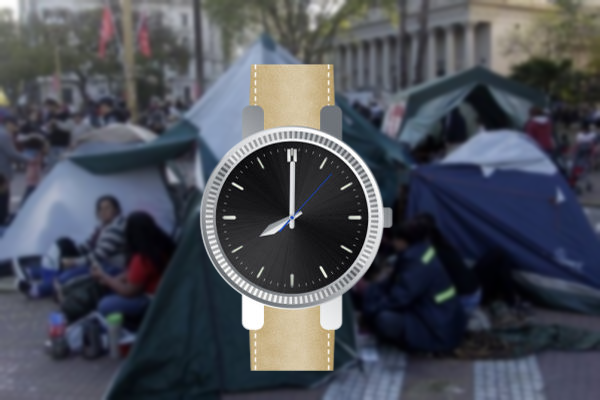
8:00:07
